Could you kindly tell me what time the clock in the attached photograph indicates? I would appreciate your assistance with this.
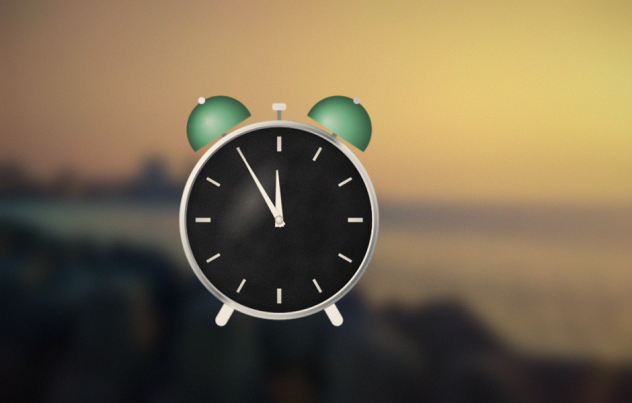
11:55
